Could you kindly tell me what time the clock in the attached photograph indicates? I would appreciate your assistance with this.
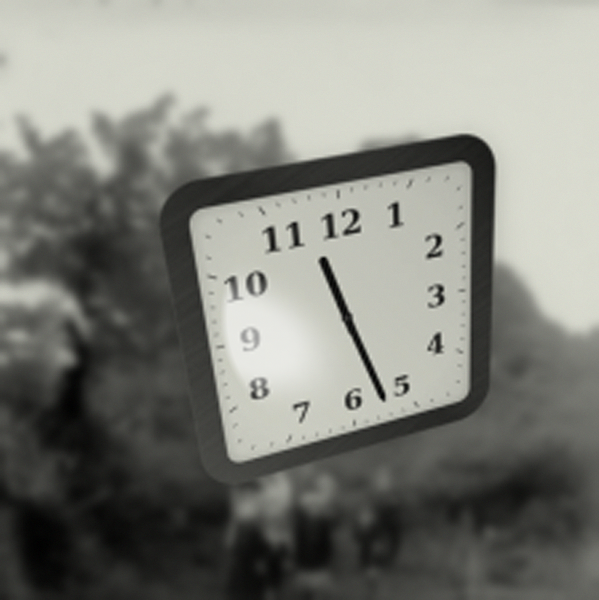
11:27
